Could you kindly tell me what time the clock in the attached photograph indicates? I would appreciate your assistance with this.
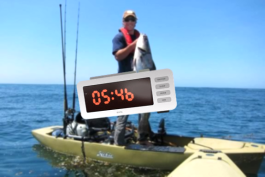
5:46
